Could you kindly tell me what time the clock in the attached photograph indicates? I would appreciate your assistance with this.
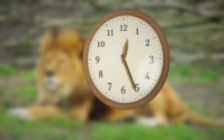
12:26
